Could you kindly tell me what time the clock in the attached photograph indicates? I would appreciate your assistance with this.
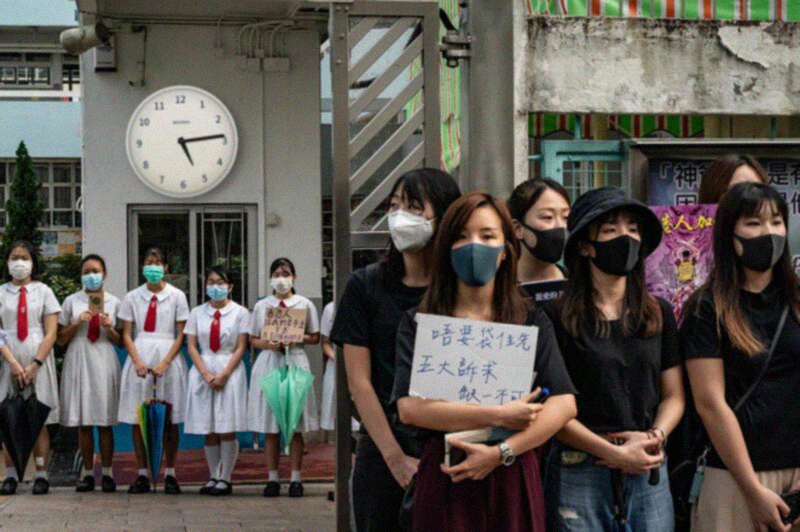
5:14
